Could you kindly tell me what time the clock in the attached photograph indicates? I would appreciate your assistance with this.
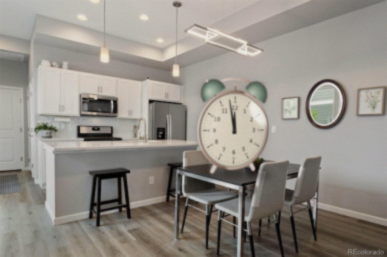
11:58
